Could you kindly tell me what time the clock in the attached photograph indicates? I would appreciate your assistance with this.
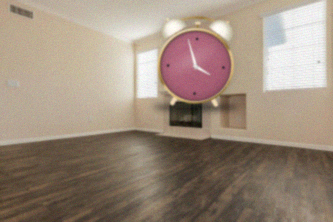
3:57
